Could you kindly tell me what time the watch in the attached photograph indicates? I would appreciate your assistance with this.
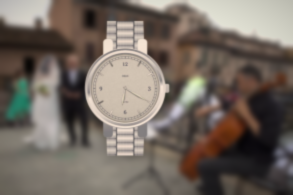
6:20
